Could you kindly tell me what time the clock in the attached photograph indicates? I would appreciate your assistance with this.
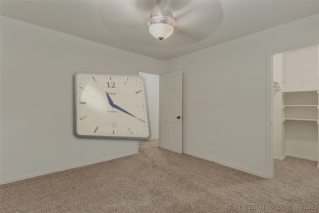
11:20
